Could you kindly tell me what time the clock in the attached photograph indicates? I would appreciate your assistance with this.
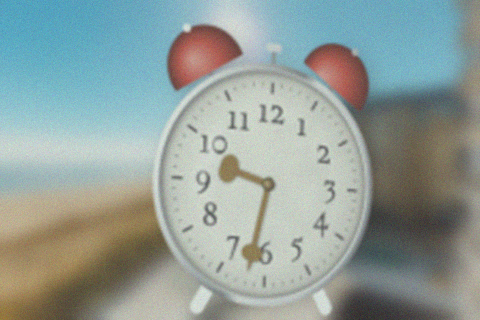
9:32
